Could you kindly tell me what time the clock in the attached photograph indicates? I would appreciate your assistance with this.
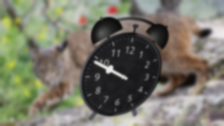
9:49
